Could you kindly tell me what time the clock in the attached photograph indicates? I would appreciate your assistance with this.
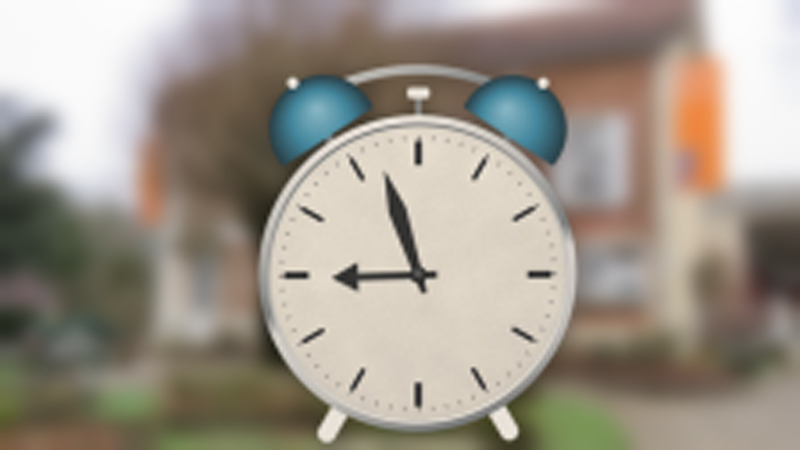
8:57
